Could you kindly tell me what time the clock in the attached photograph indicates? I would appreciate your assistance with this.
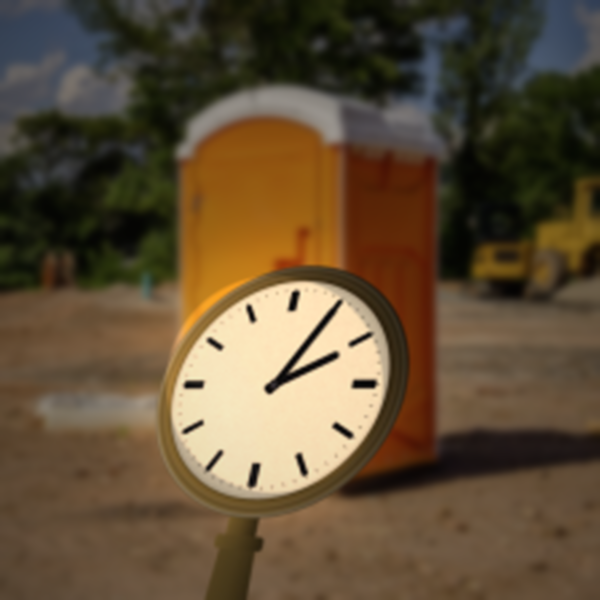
2:05
